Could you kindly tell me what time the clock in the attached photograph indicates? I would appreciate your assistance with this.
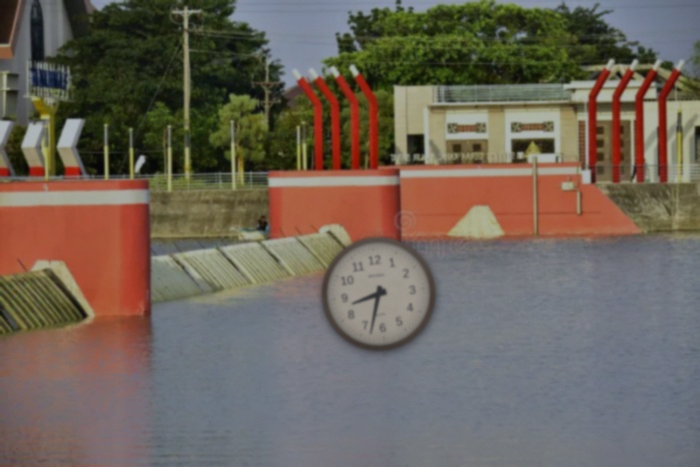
8:33
